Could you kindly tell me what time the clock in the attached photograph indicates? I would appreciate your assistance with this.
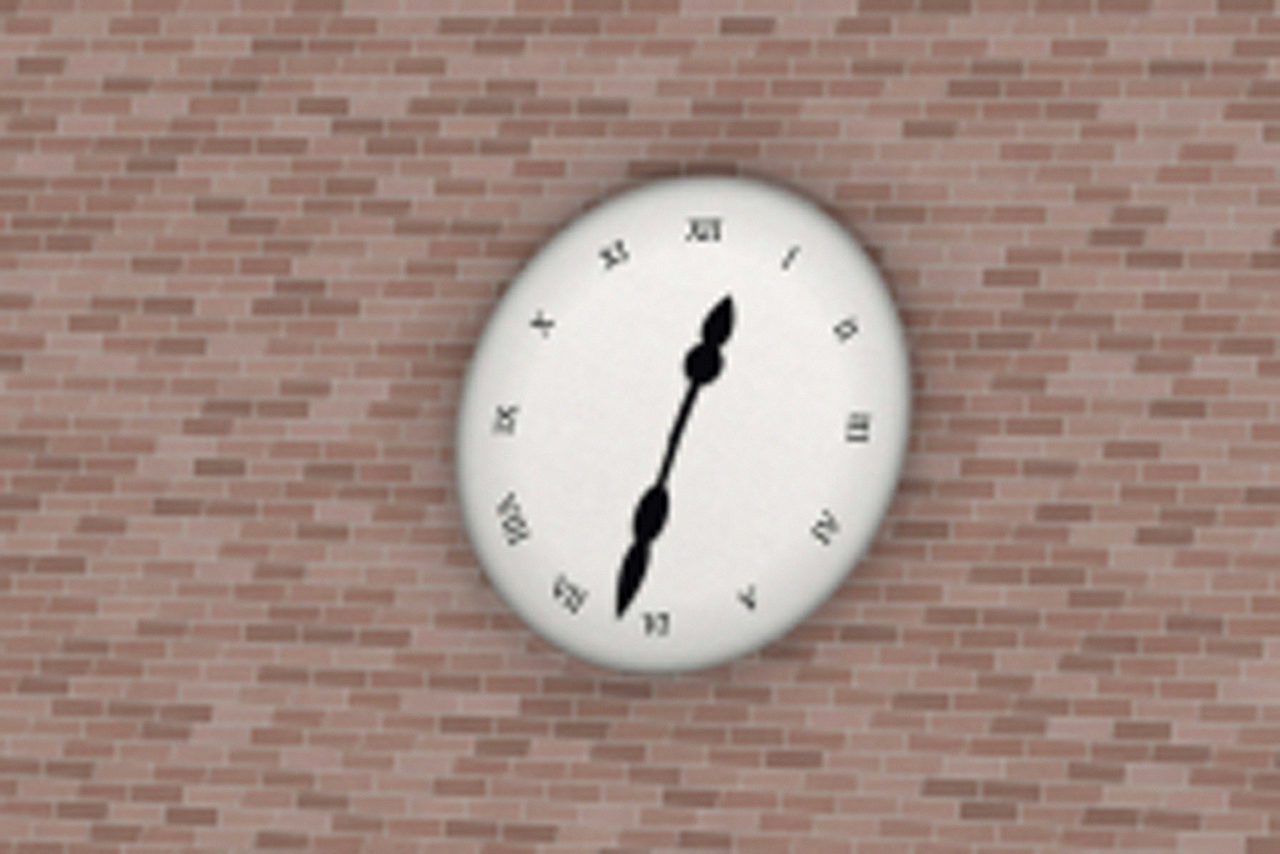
12:32
